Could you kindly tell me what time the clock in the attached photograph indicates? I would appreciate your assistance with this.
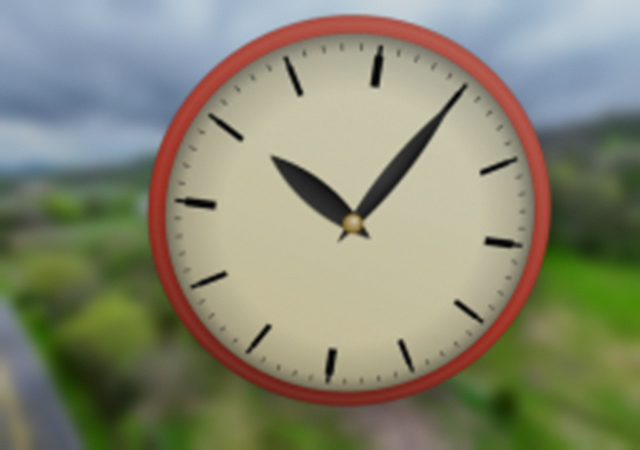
10:05
